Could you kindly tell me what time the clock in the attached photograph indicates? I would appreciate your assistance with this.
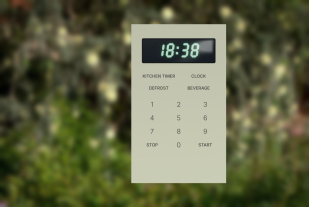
18:38
